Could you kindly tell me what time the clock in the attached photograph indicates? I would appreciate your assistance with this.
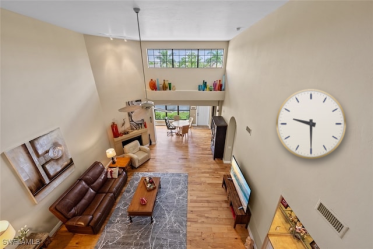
9:30
